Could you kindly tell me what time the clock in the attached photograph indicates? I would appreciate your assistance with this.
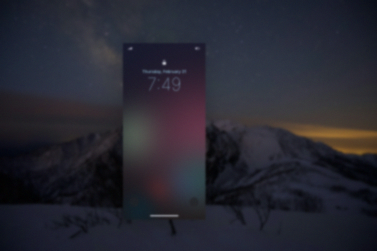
7:49
